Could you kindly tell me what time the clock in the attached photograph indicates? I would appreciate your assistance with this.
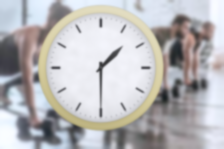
1:30
